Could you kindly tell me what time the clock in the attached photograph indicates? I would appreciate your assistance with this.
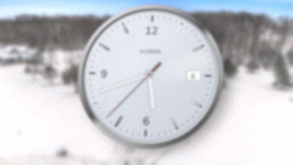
5:41:37
